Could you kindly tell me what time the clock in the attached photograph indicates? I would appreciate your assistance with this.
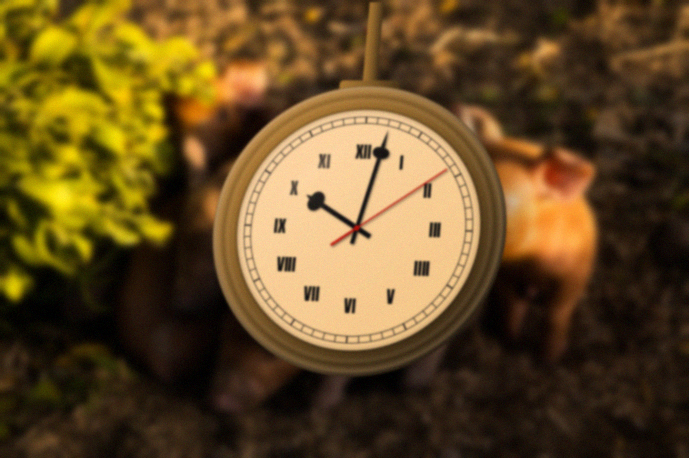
10:02:09
